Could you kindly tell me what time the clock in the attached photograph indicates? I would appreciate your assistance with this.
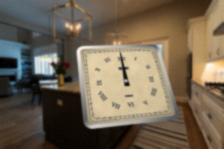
12:00
